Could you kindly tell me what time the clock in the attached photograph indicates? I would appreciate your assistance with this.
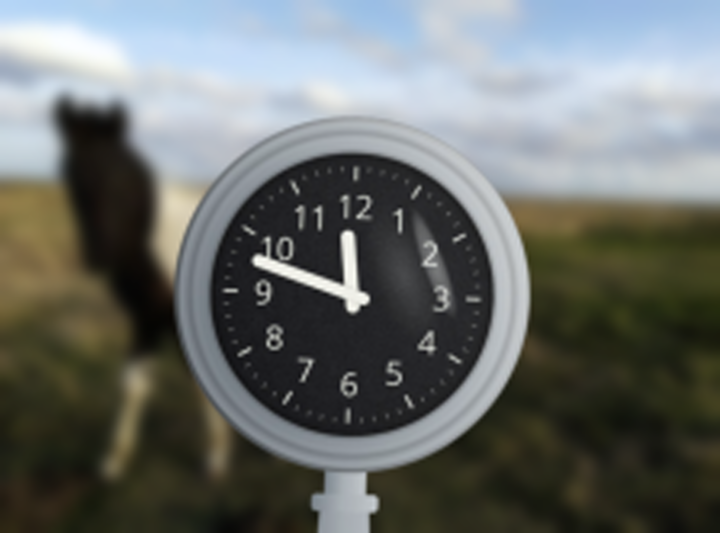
11:48
